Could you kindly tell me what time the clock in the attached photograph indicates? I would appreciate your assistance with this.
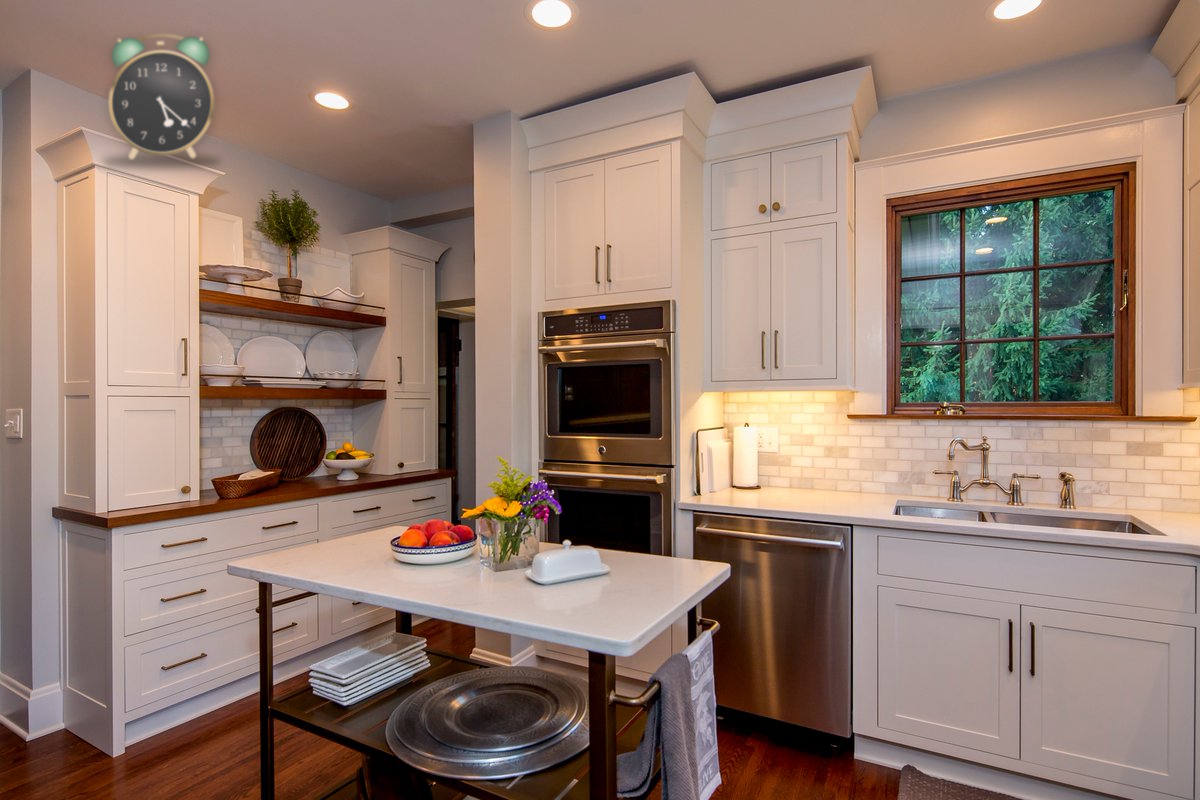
5:22
